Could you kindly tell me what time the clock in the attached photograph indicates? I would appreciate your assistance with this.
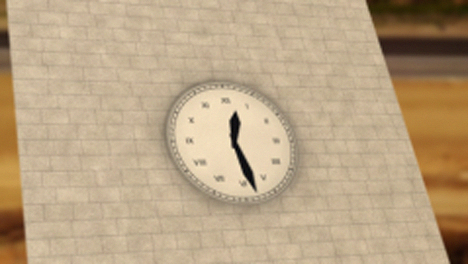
12:28
